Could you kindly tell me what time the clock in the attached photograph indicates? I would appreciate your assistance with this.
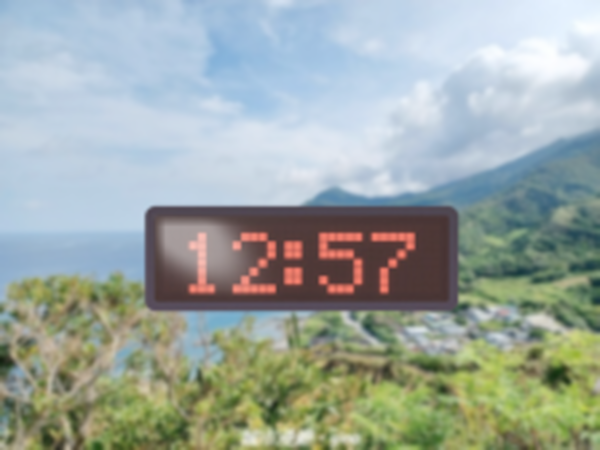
12:57
